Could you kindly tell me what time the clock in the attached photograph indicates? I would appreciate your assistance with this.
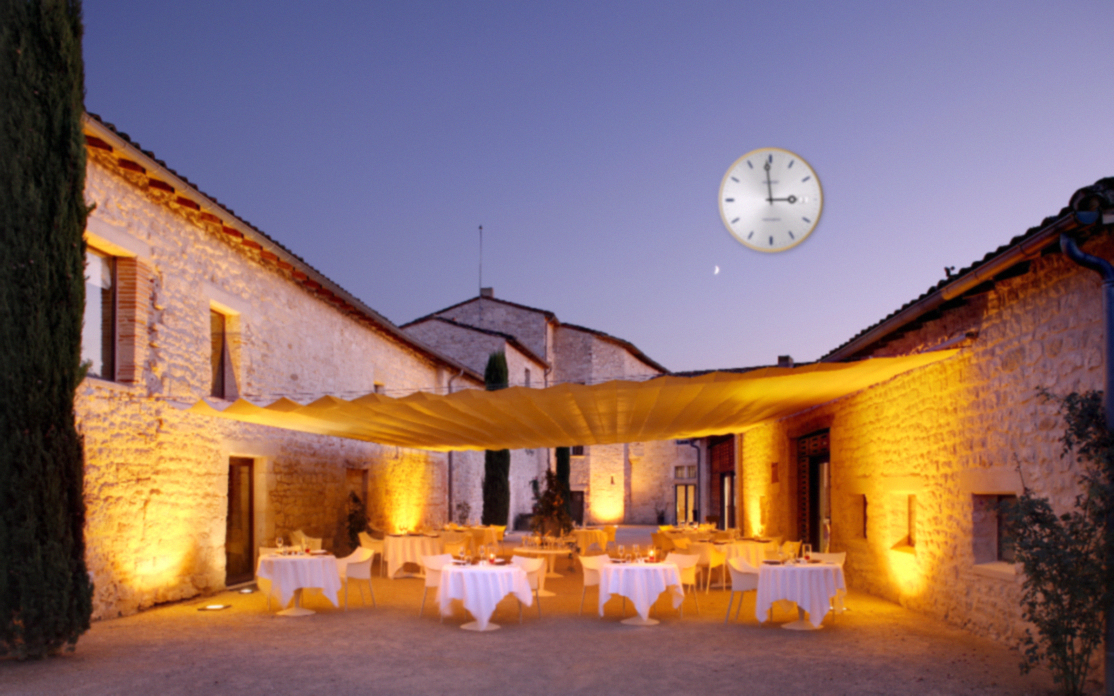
2:59
